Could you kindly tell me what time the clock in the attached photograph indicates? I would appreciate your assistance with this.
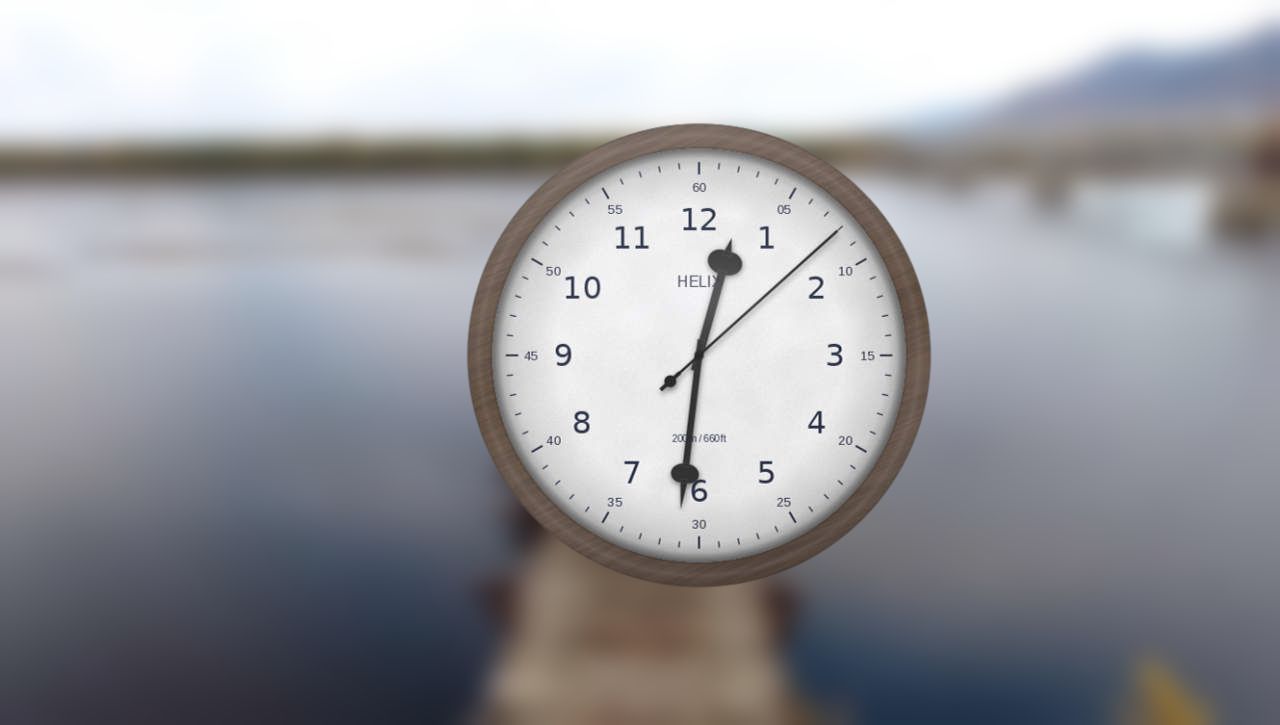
12:31:08
